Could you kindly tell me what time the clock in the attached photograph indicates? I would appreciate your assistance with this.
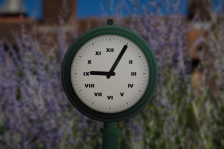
9:05
